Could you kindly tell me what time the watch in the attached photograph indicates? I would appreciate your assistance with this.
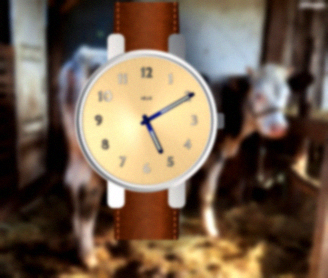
5:10
